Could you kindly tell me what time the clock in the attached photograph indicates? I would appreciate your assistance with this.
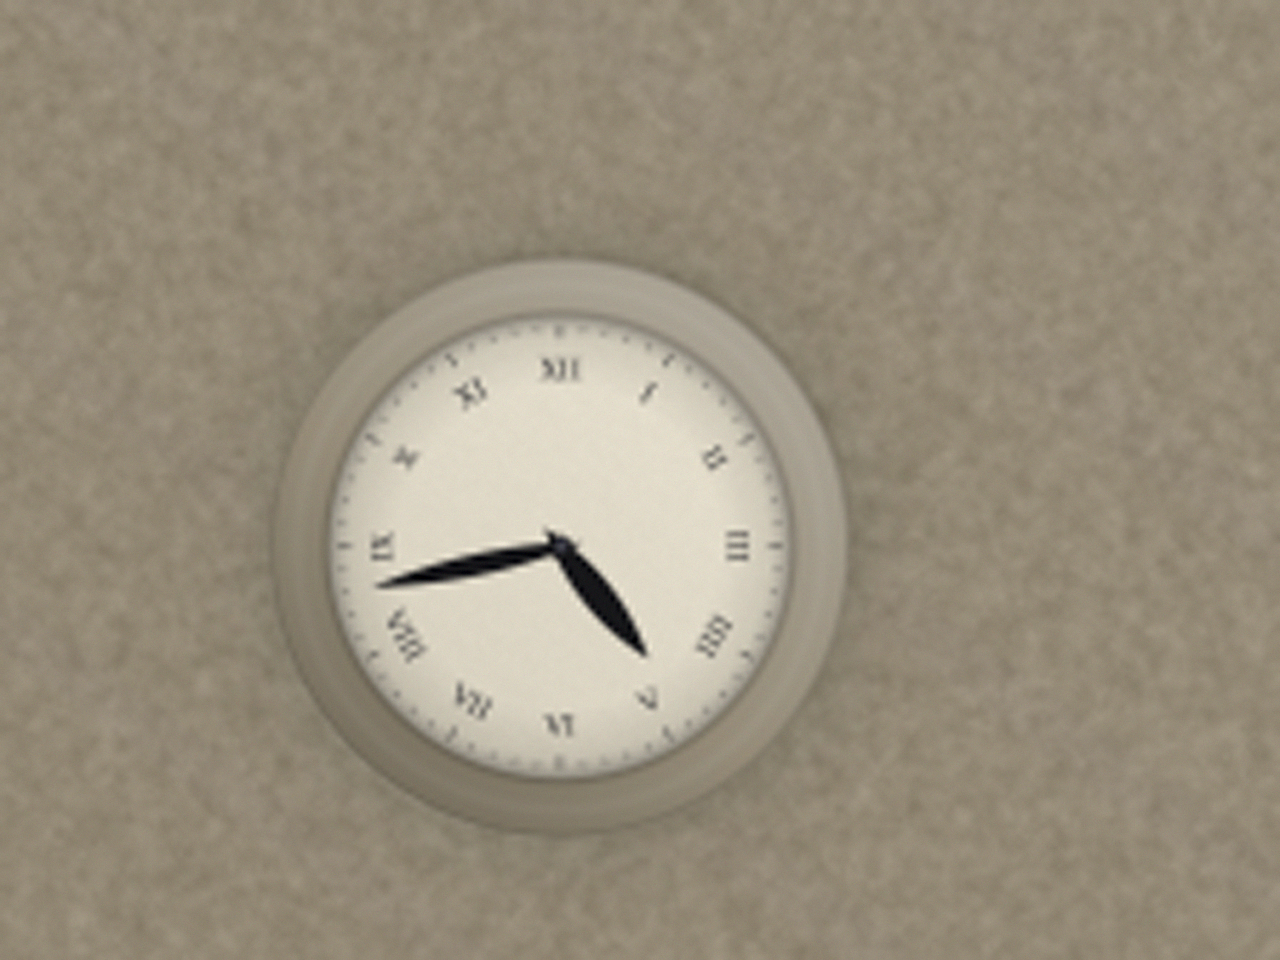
4:43
